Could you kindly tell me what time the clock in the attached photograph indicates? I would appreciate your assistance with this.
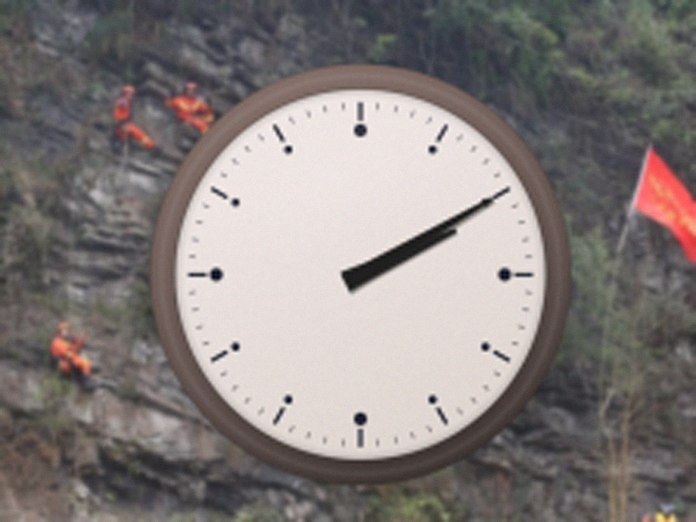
2:10
